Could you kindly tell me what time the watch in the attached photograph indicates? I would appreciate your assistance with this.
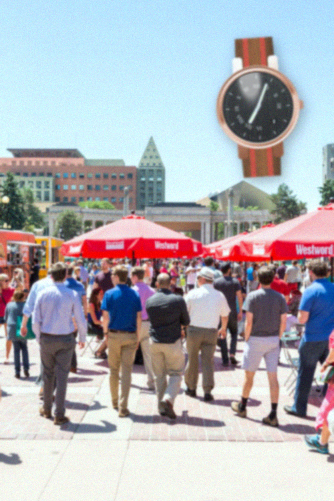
7:04
